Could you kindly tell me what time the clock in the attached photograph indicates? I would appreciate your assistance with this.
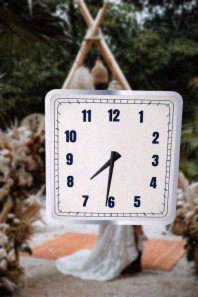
7:31
